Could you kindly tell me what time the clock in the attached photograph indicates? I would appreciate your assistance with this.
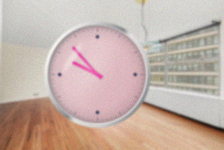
9:53
